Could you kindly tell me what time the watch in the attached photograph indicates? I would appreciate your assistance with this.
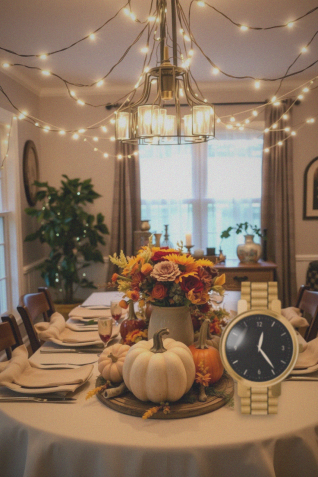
12:24
